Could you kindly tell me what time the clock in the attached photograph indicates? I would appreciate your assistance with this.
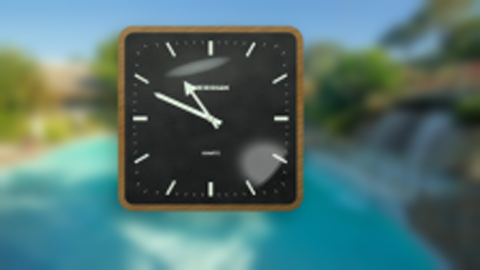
10:49
